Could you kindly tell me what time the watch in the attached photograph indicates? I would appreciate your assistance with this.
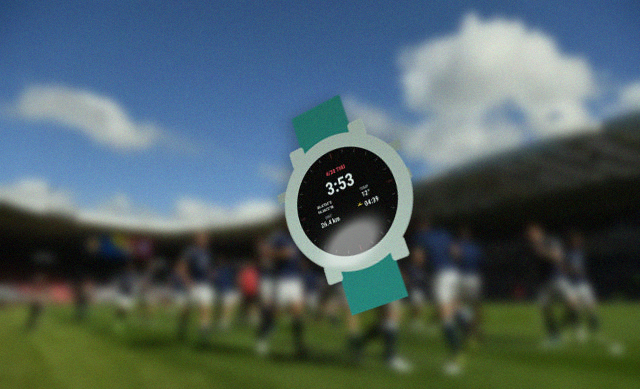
3:53
